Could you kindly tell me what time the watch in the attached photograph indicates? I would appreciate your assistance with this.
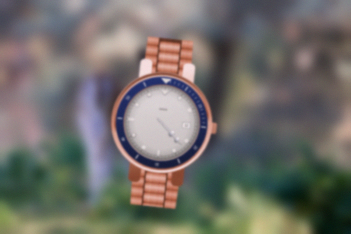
4:22
